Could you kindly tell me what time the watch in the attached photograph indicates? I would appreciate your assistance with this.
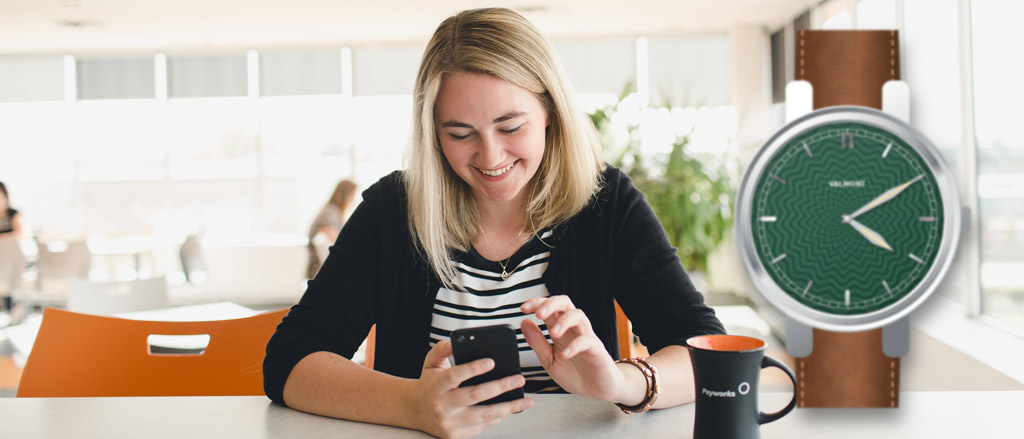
4:10
